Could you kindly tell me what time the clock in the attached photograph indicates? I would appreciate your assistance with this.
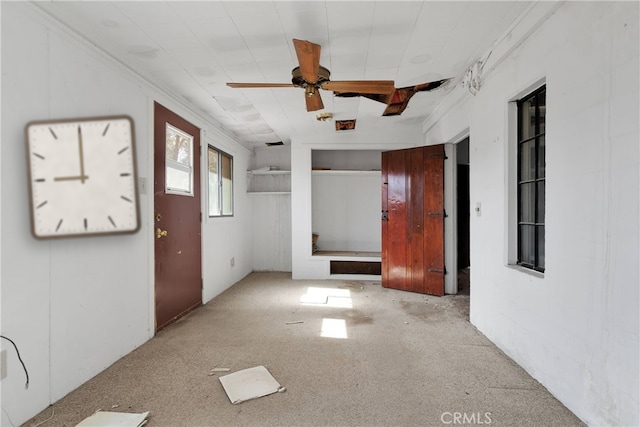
9:00
